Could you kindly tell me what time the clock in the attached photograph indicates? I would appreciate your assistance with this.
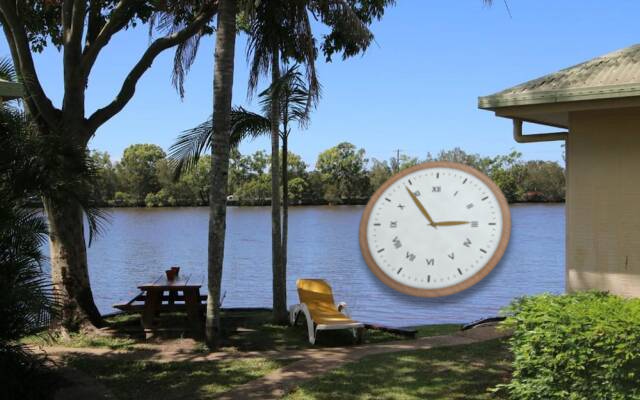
2:54
